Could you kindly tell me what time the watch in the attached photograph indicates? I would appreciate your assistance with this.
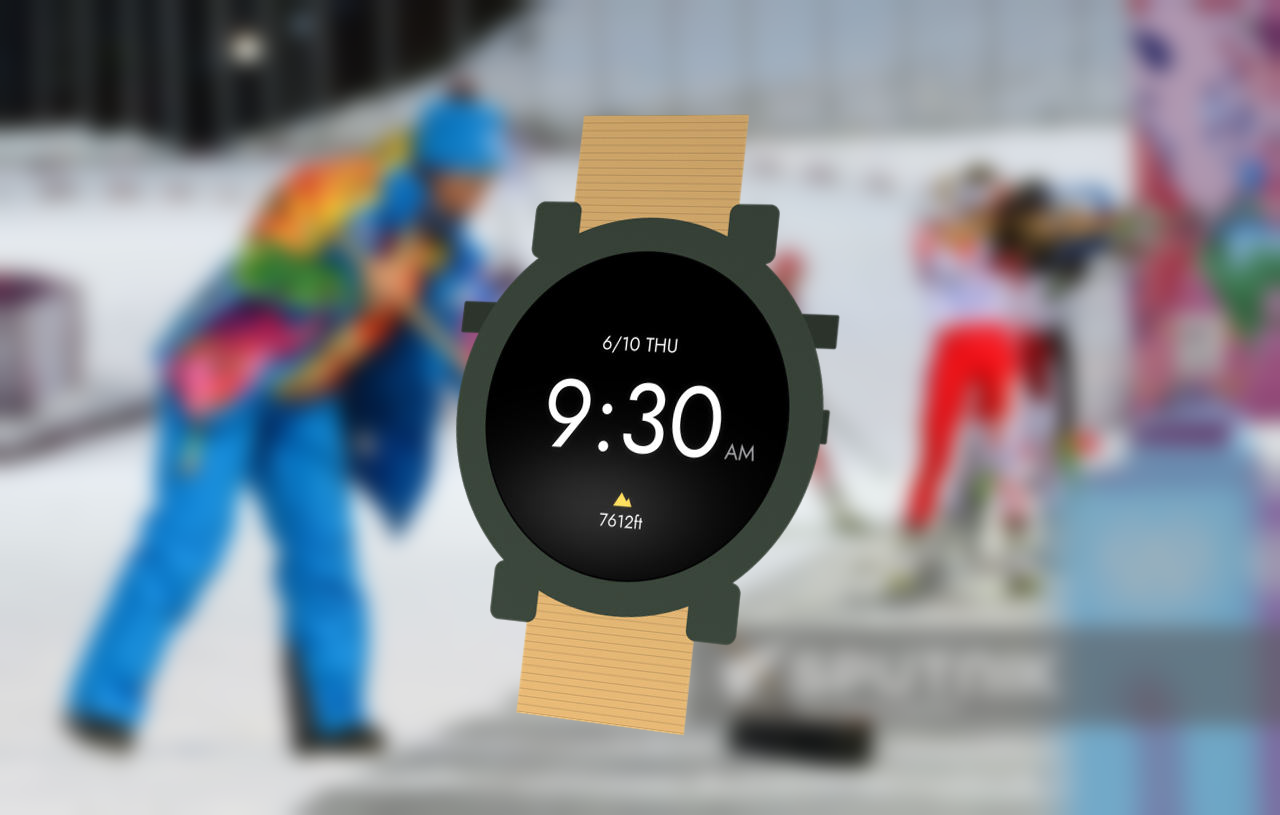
9:30
